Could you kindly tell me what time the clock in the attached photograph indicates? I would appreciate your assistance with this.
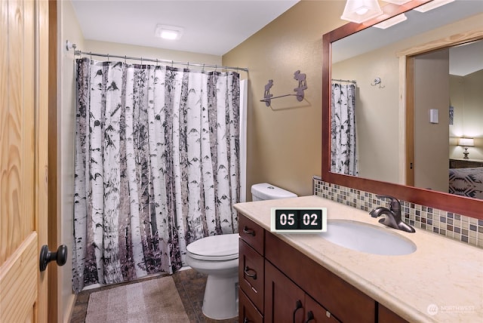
5:02
